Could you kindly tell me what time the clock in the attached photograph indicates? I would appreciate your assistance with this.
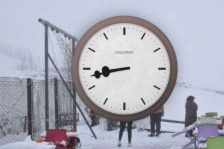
8:43
